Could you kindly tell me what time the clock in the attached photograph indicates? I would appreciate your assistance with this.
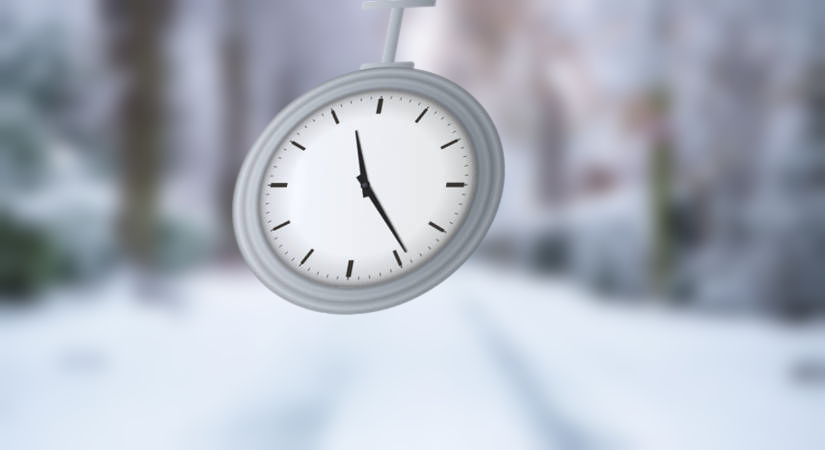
11:24
